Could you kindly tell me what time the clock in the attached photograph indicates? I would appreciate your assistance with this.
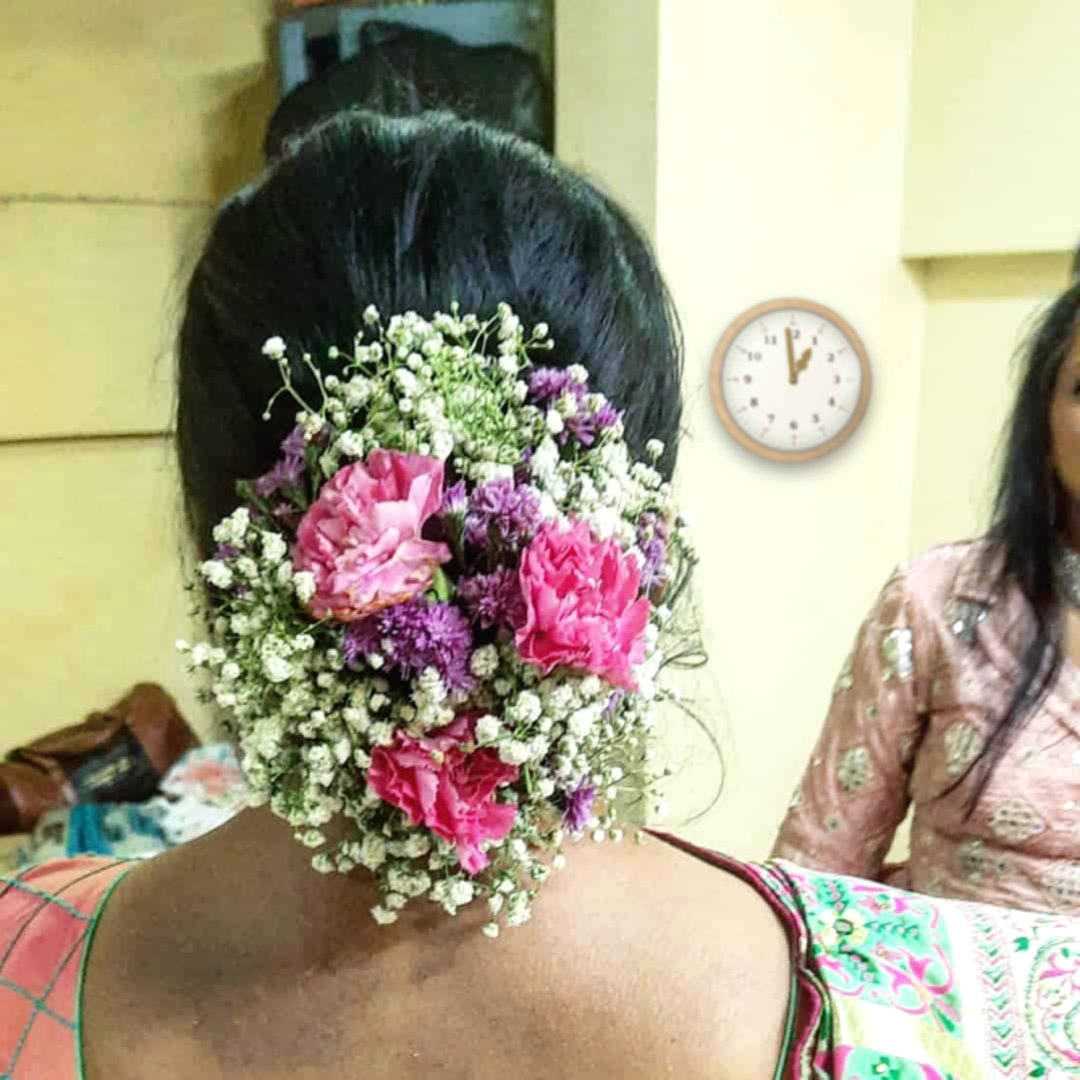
12:59
